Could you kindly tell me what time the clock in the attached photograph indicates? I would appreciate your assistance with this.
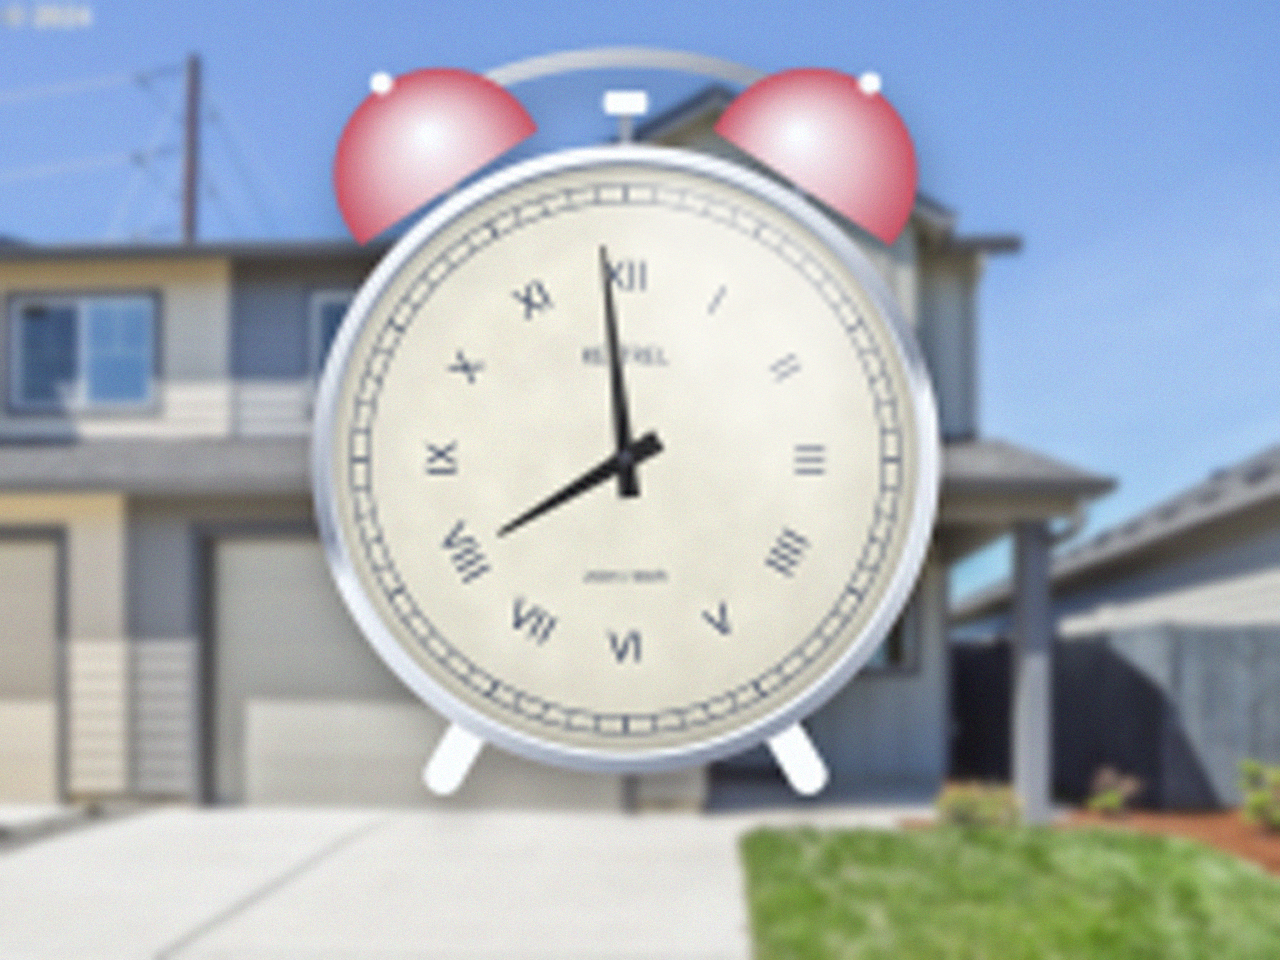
7:59
